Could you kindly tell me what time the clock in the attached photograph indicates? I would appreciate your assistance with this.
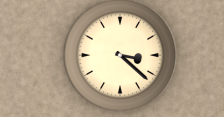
3:22
